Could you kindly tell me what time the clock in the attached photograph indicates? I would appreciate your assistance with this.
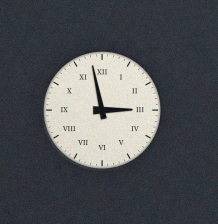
2:58
